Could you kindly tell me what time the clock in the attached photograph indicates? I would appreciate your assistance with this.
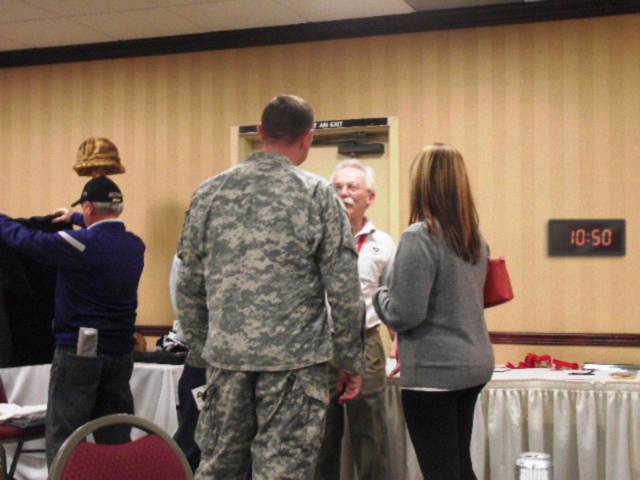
10:50
